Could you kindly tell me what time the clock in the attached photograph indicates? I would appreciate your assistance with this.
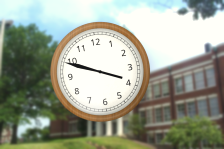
3:49
